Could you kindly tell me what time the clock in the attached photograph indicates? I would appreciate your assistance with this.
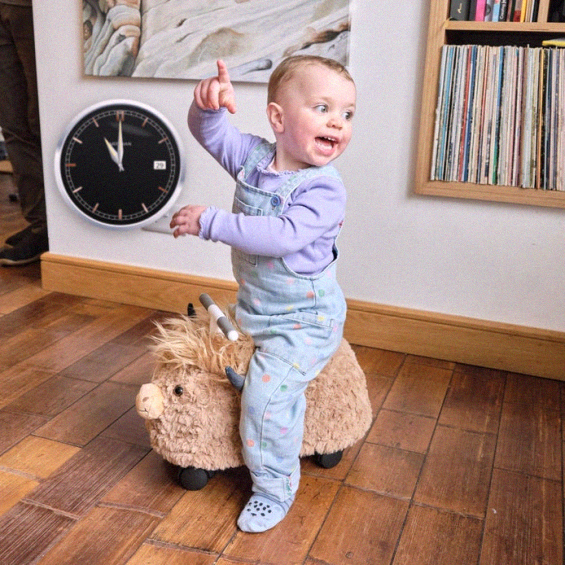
11:00
